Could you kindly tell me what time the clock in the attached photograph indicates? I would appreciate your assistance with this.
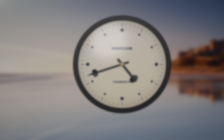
4:42
